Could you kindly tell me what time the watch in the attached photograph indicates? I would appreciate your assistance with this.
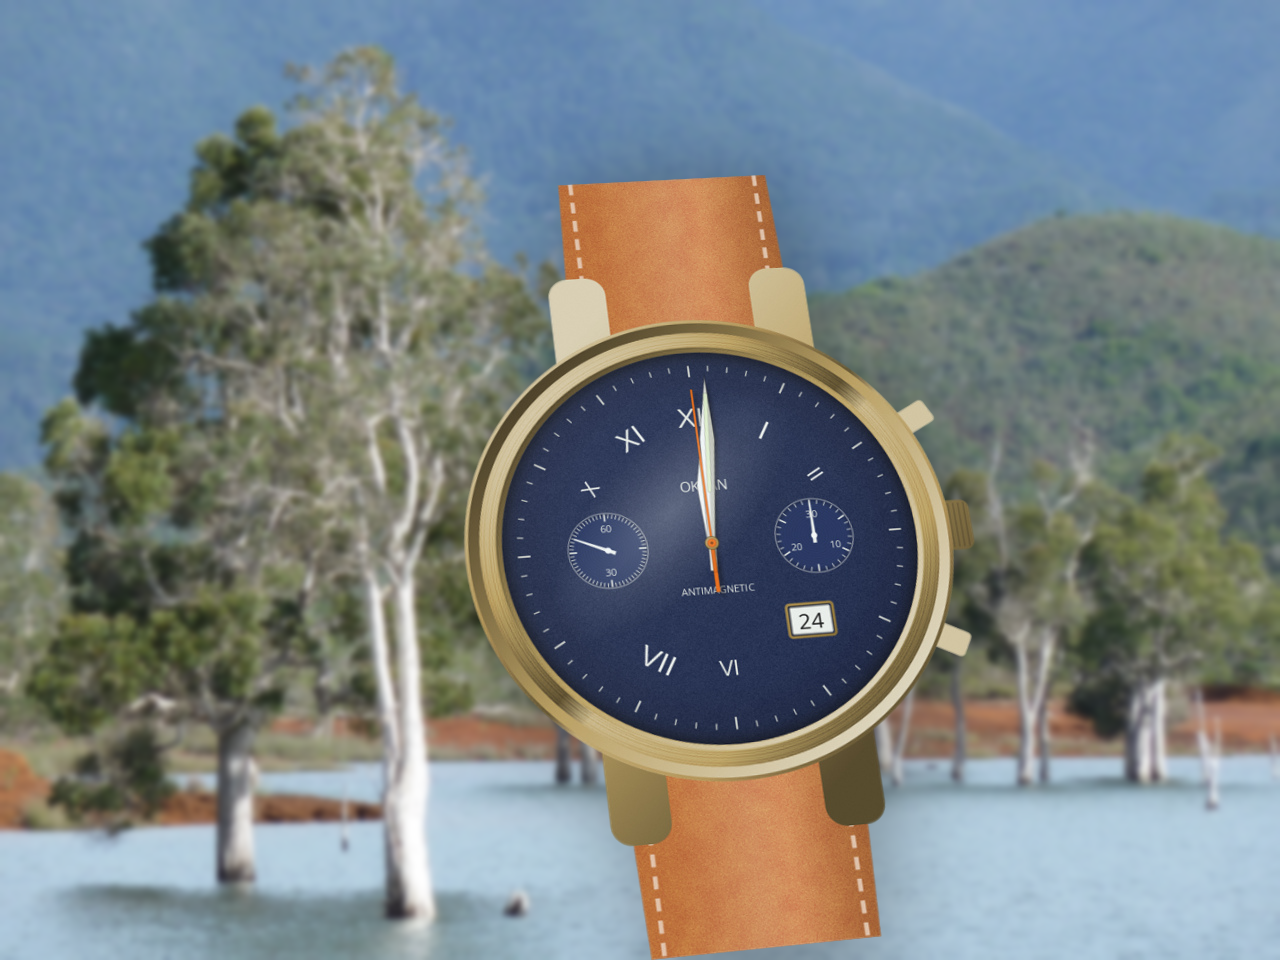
12:00:49
